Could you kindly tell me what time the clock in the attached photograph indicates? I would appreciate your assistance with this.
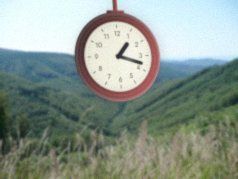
1:18
